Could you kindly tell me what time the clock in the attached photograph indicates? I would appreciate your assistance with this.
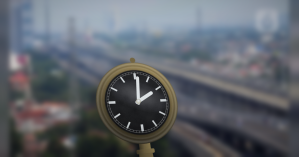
2:01
